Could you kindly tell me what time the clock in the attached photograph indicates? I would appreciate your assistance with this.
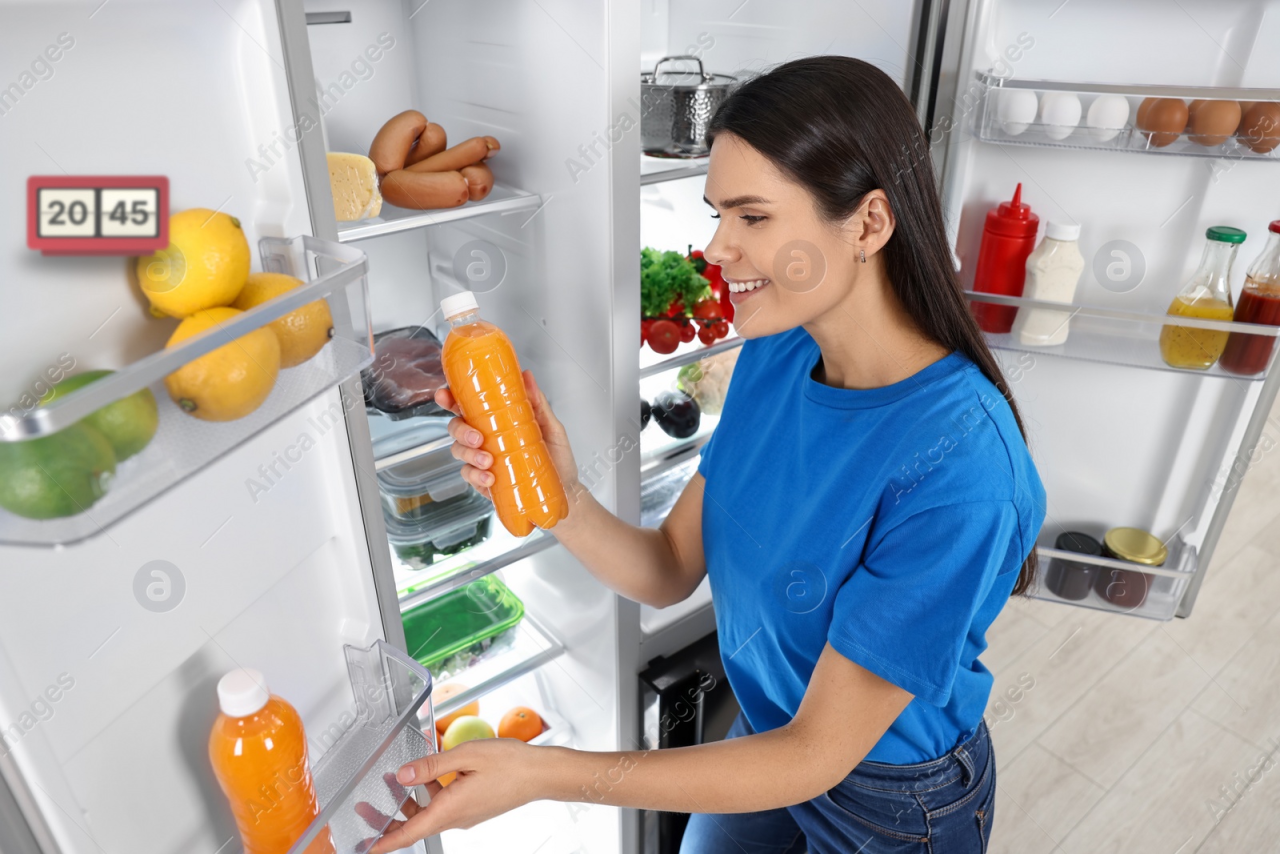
20:45
